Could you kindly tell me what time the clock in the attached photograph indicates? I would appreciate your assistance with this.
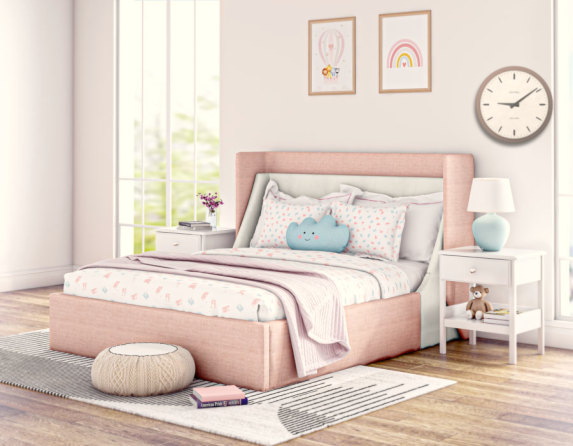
9:09
